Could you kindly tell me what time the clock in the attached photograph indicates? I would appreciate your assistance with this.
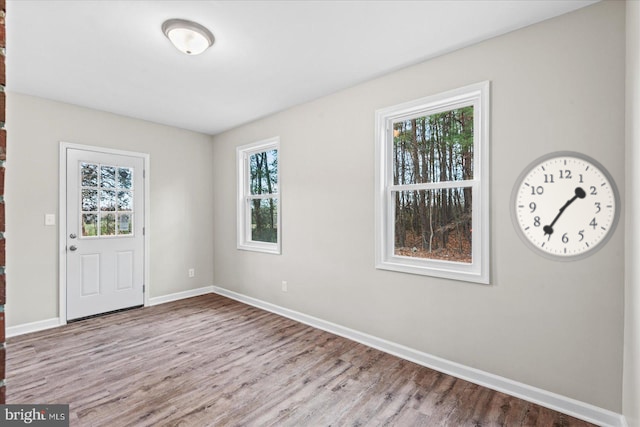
1:36
